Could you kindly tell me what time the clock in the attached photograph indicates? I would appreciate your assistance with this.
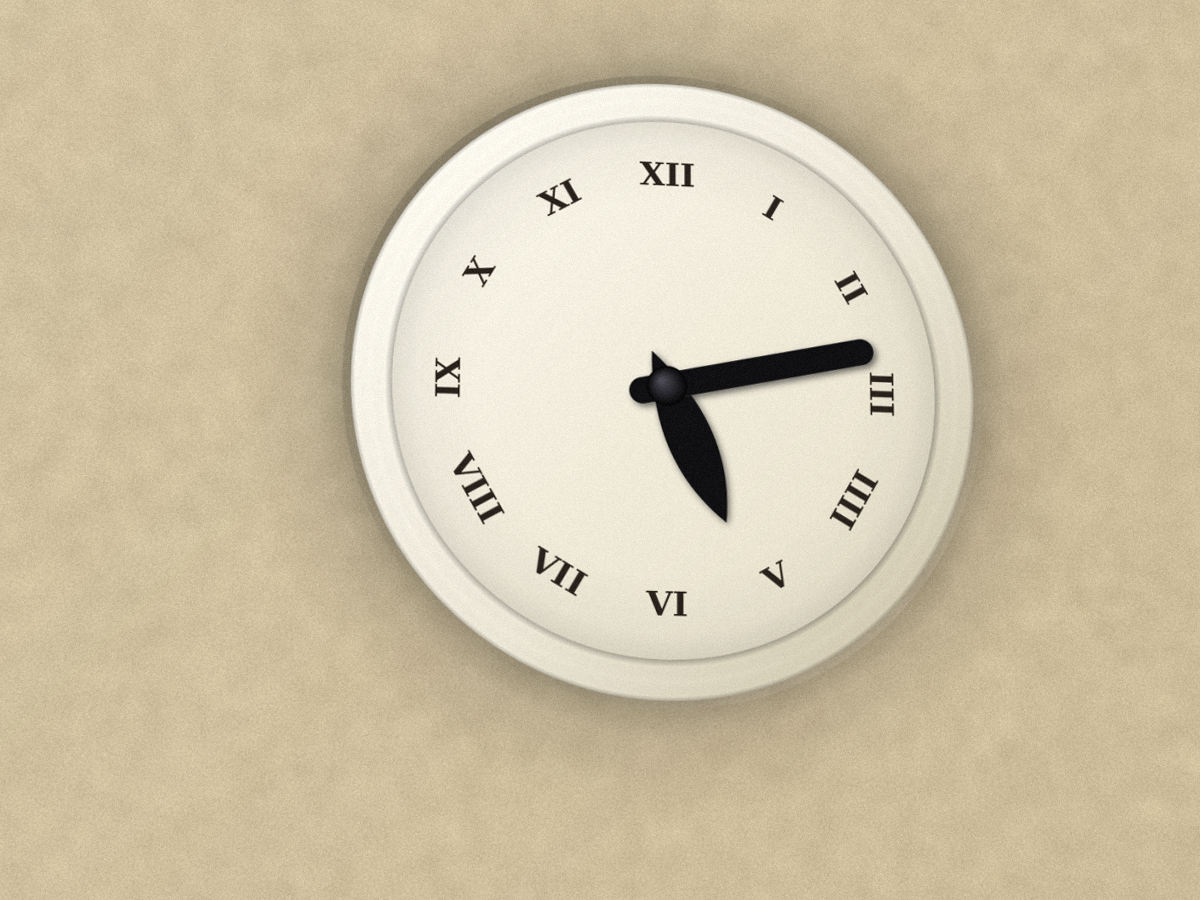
5:13
